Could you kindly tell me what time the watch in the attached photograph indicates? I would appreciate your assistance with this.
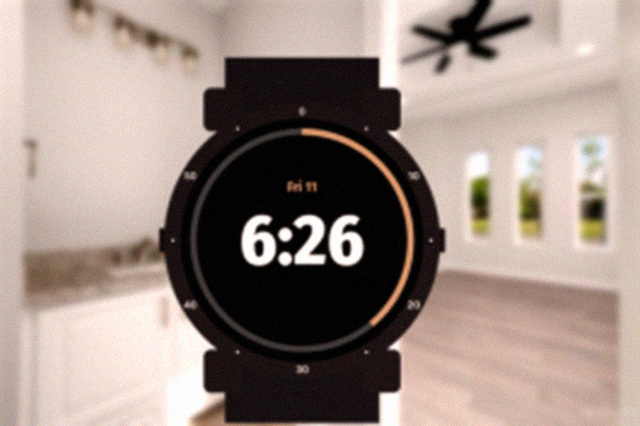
6:26
